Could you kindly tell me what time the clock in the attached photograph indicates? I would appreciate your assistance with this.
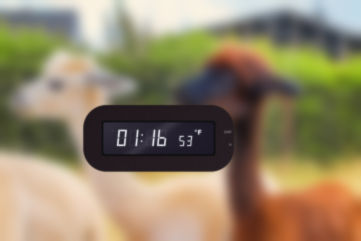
1:16
